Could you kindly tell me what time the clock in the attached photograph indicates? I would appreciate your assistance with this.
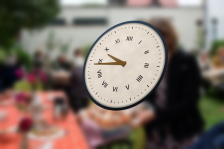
9:44
